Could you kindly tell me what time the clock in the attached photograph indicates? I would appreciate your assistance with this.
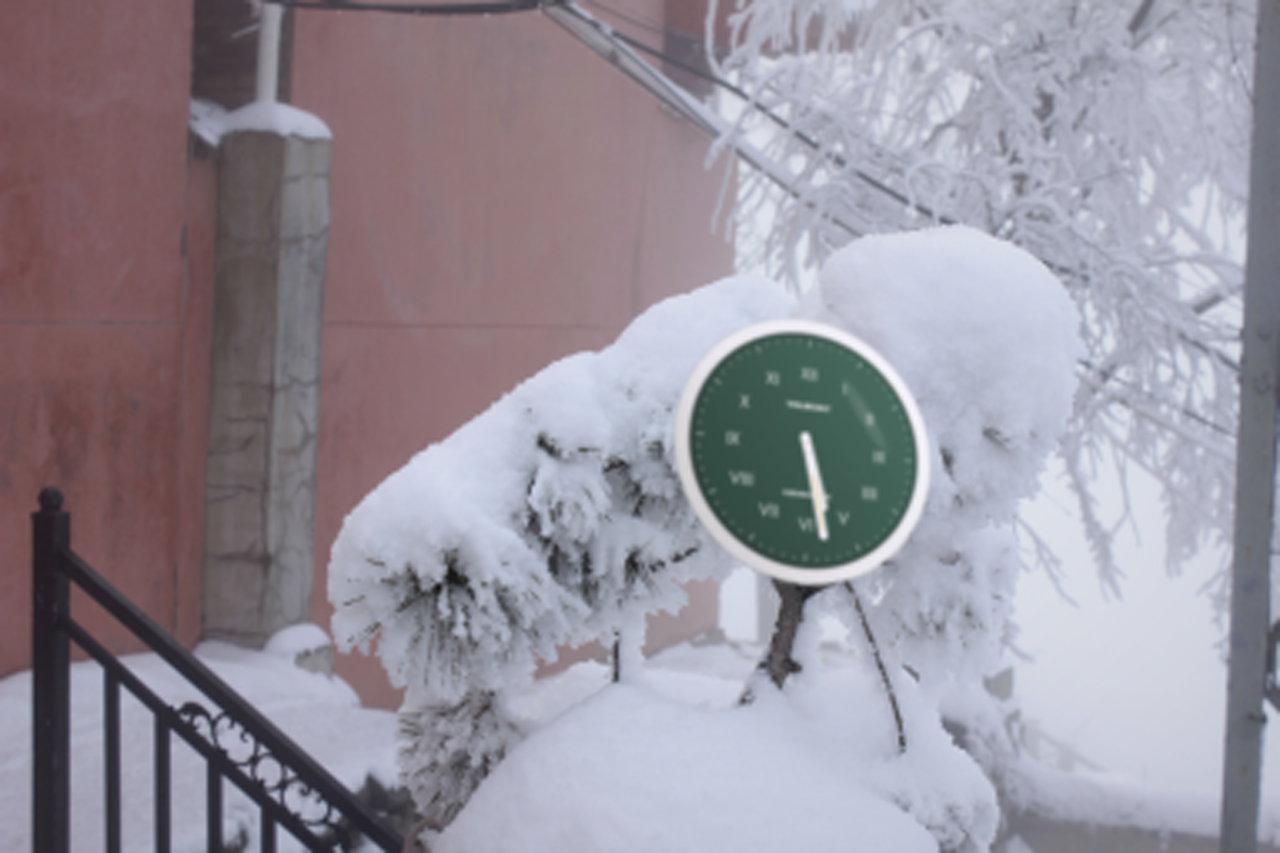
5:28
